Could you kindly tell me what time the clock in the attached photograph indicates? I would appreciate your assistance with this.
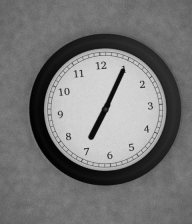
7:05
